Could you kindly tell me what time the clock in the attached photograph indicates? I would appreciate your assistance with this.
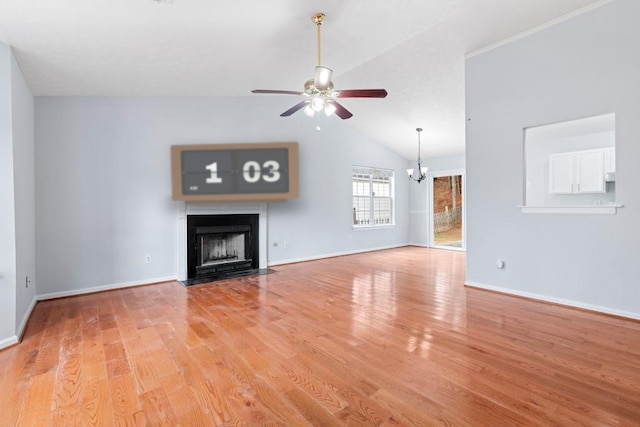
1:03
